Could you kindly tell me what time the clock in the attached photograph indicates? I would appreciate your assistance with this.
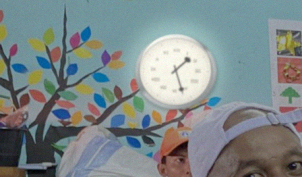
1:27
